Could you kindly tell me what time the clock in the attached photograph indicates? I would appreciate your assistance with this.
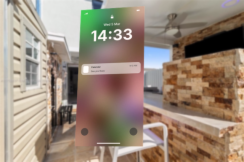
14:33
